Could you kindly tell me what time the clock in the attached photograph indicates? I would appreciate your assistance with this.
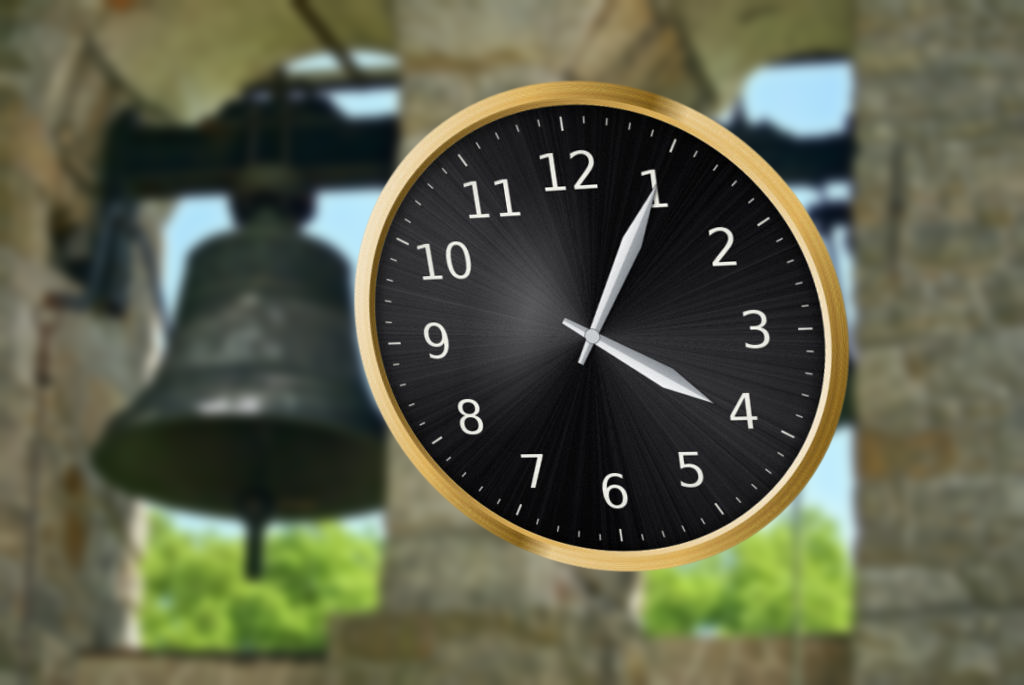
4:05
